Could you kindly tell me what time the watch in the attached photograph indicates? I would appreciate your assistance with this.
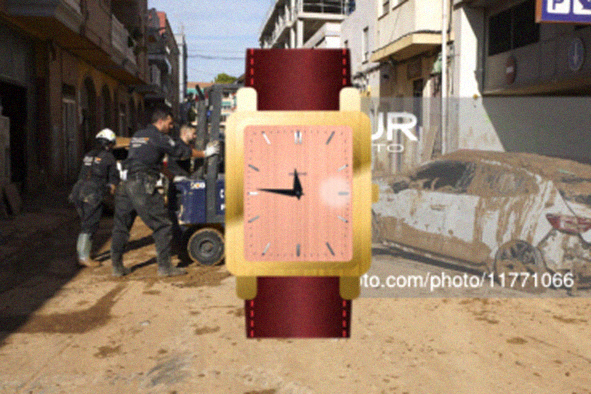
11:46
